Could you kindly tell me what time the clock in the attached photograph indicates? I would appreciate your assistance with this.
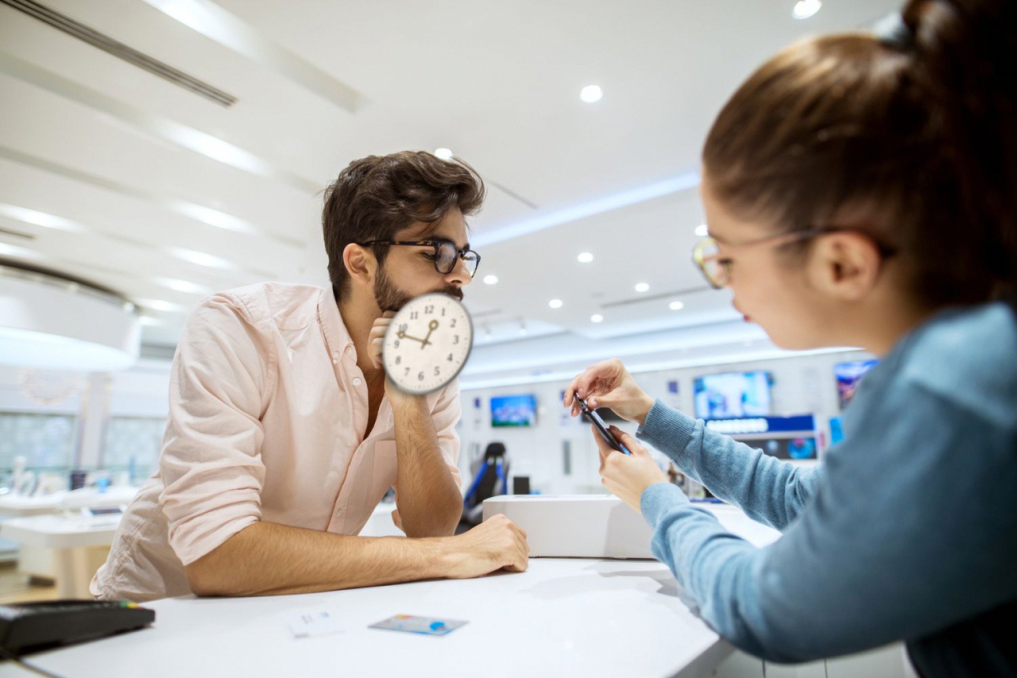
12:48
